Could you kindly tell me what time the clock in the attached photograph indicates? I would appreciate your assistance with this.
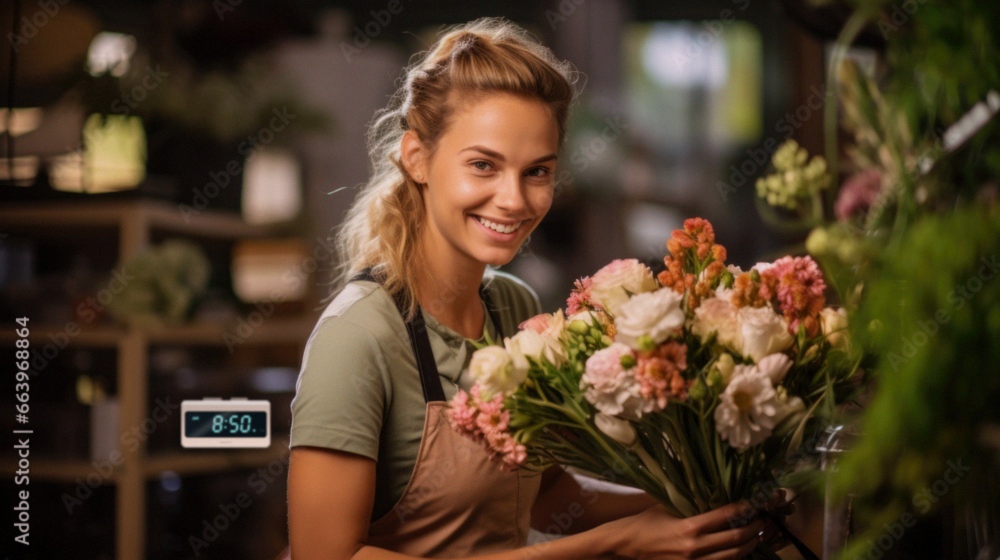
8:50
